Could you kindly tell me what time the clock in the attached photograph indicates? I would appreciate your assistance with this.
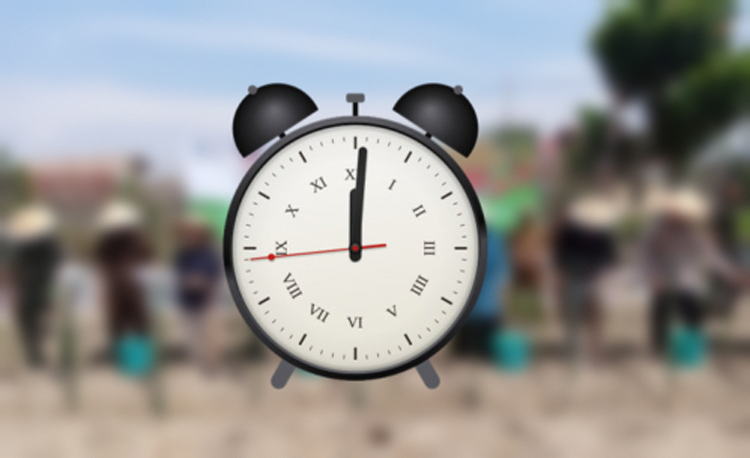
12:00:44
